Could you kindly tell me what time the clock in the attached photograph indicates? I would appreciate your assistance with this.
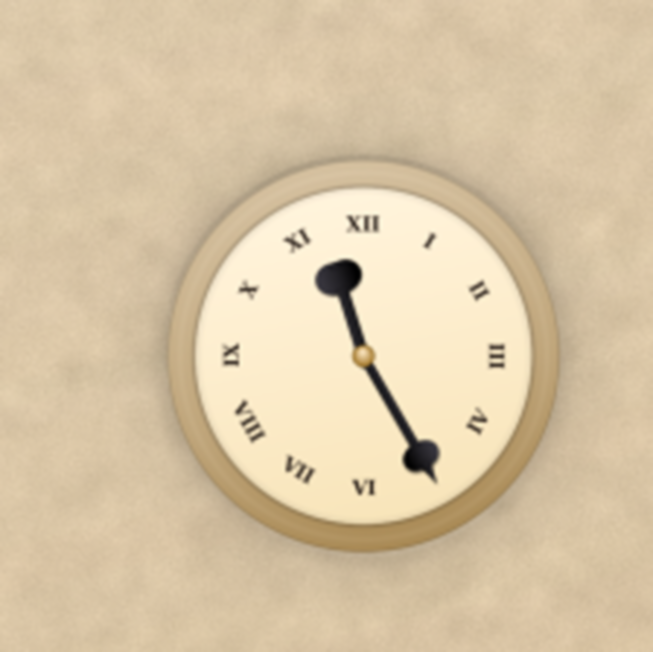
11:25
